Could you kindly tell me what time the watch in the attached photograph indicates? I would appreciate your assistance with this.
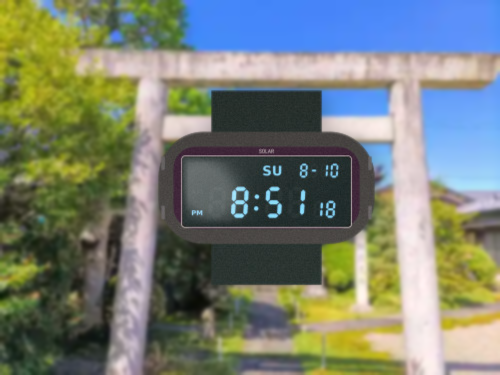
8:51:18
